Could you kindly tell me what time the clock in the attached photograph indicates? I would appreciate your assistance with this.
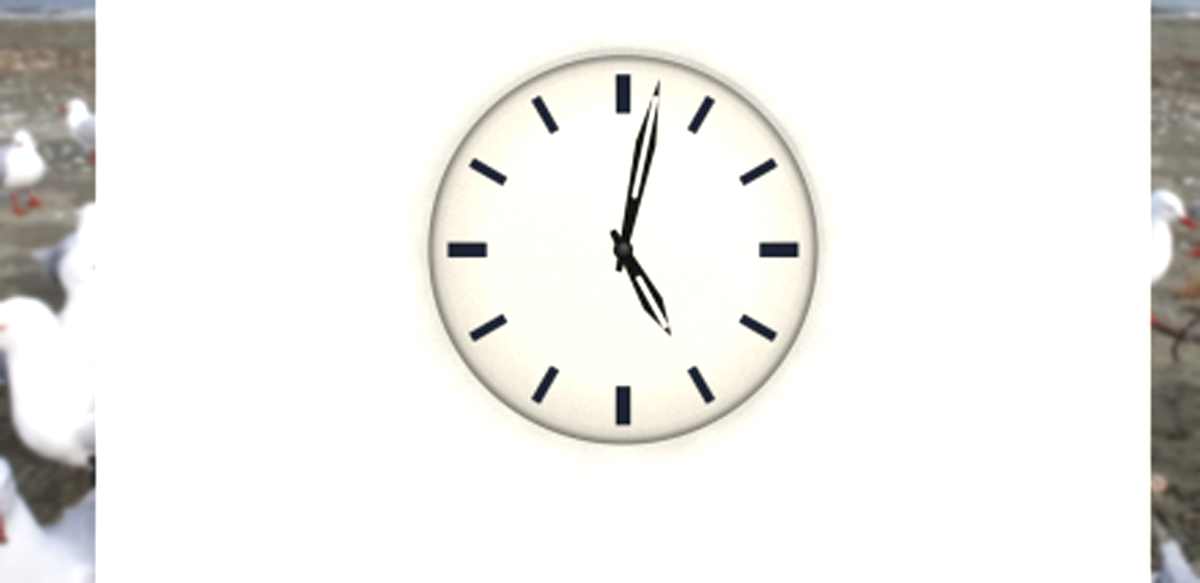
5:02
